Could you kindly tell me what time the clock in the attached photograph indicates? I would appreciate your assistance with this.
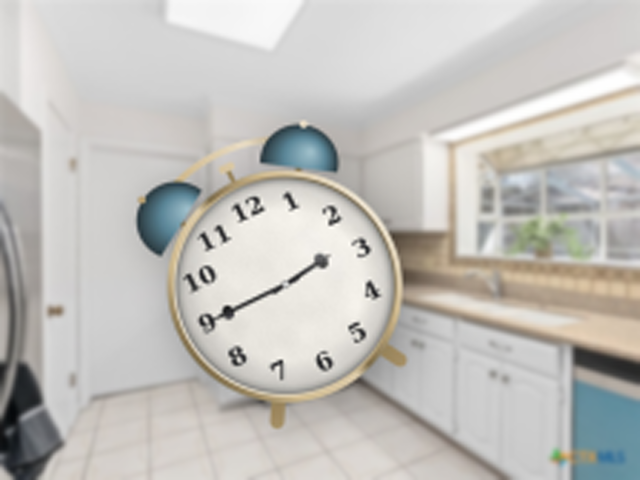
2:45
